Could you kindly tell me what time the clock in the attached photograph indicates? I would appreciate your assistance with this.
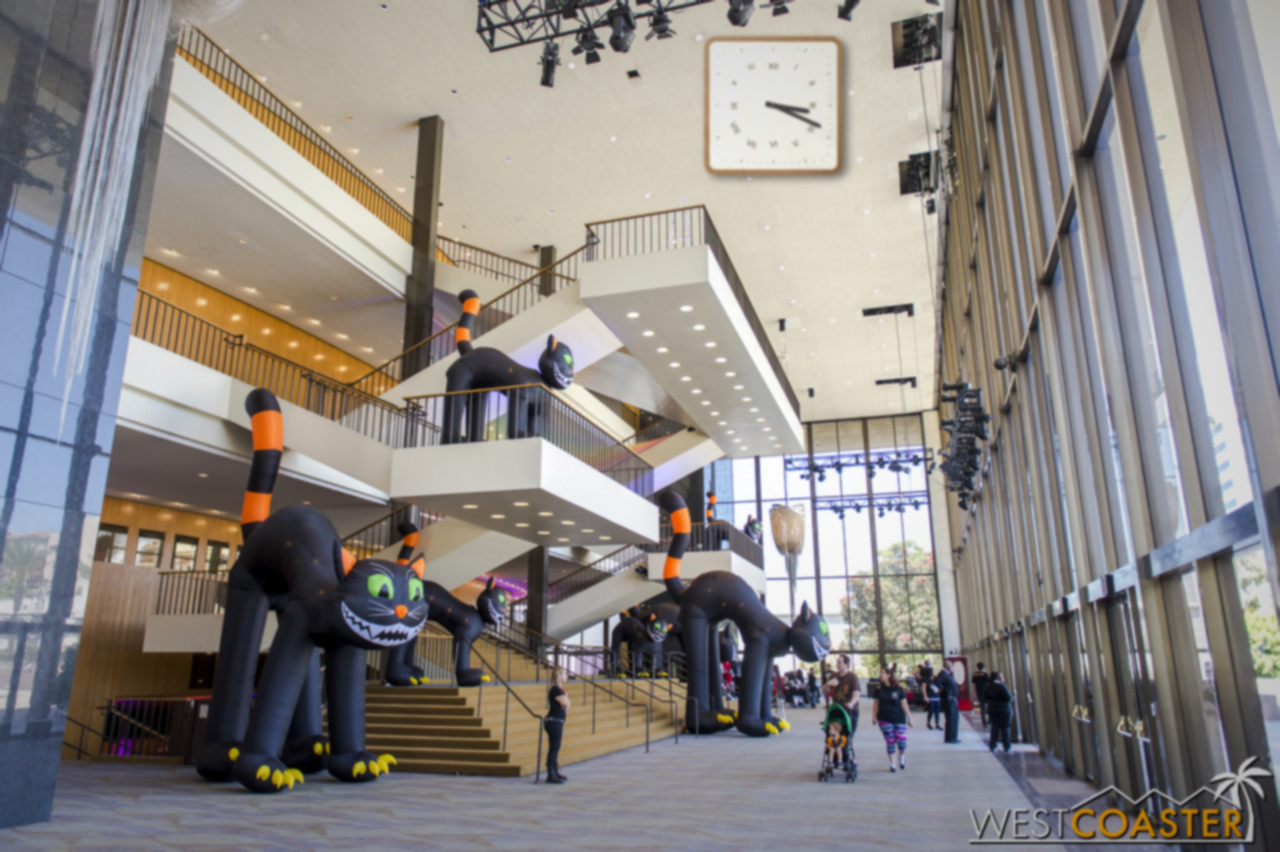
3:19
